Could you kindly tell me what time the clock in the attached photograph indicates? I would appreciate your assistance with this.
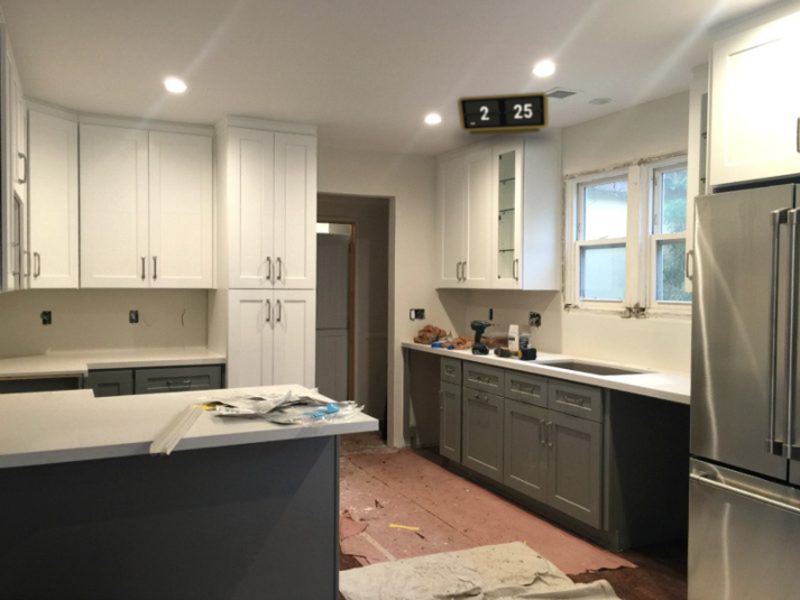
2:25
